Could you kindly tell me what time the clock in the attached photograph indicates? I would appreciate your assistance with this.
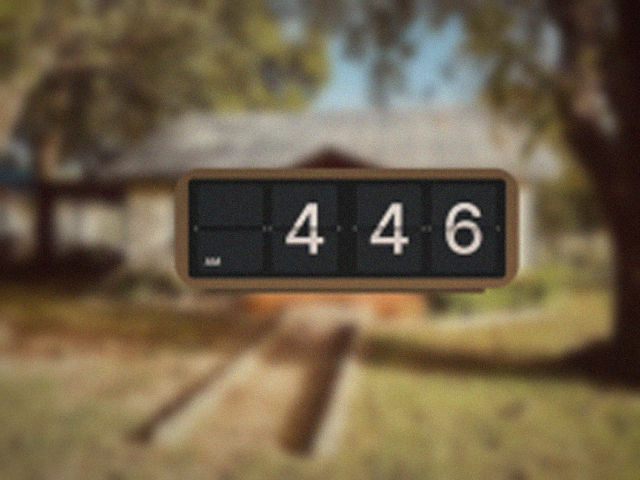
4:46
